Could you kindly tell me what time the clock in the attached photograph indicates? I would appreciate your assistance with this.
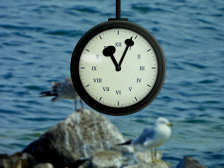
11:04
